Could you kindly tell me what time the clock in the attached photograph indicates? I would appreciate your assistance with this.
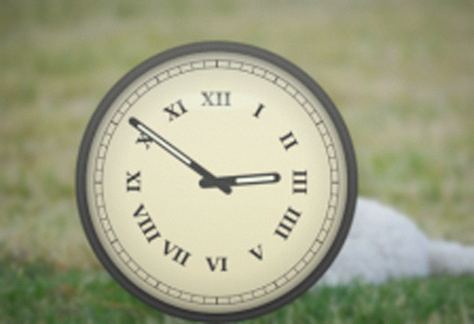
2:51
